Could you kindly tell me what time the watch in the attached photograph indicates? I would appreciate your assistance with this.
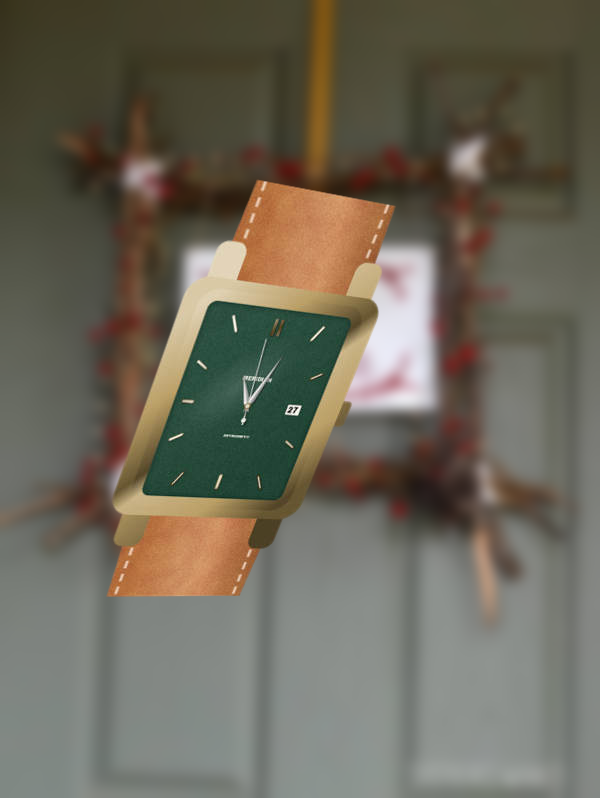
11:02:59
